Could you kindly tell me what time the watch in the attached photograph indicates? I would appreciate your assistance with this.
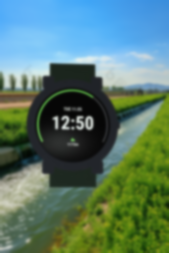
12:50
